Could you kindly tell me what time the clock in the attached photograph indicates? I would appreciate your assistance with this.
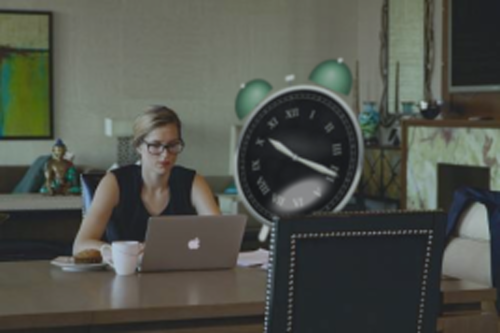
10:20
